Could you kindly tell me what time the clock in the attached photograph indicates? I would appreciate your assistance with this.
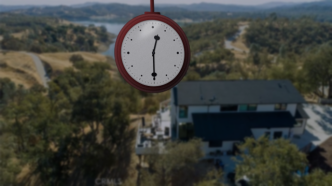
12:30
